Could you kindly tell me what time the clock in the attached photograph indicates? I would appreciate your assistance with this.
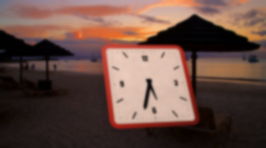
5:33
